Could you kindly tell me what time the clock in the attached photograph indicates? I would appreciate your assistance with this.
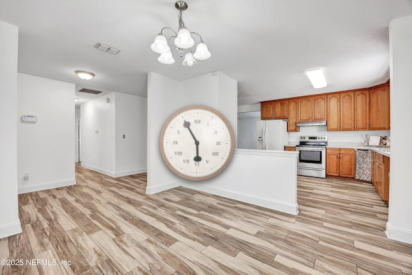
5:55
